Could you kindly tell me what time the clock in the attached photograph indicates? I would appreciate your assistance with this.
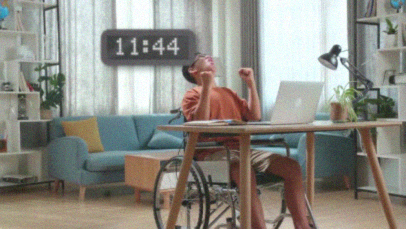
11:44
